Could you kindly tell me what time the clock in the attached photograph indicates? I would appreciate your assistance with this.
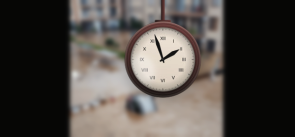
1:57
